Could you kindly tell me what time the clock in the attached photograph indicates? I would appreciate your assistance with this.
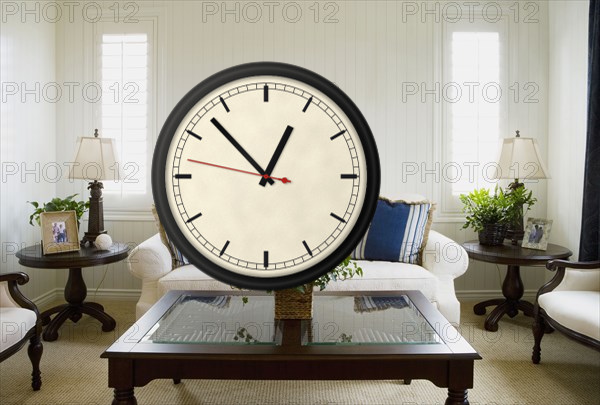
12:52:47
